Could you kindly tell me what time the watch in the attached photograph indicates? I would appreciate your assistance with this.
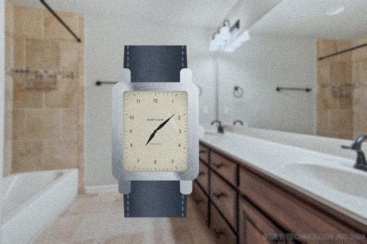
7:08
